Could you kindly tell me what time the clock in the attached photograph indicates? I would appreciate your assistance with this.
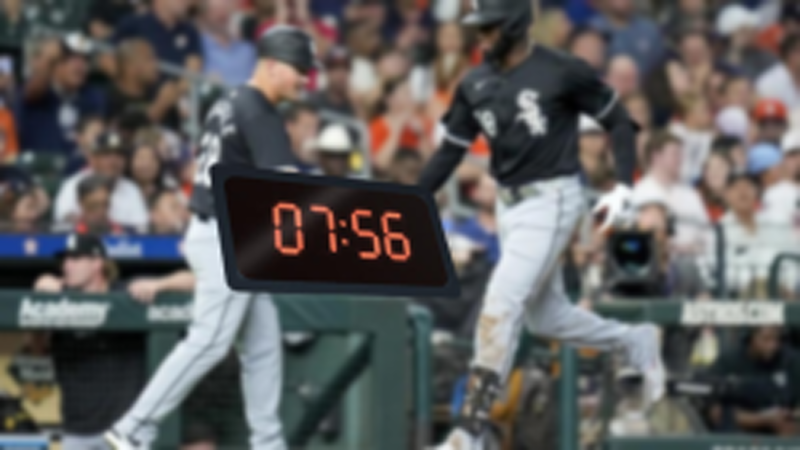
7:56
